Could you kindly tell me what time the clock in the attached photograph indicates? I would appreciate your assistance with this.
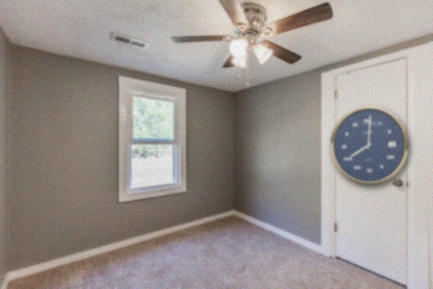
8:01
